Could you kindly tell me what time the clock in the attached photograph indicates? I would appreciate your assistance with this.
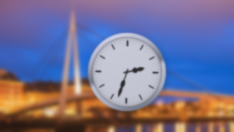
2:33
